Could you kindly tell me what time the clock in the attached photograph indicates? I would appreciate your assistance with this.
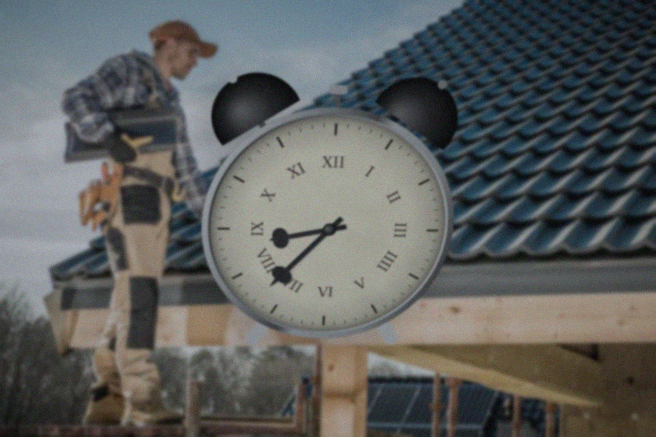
8:37
